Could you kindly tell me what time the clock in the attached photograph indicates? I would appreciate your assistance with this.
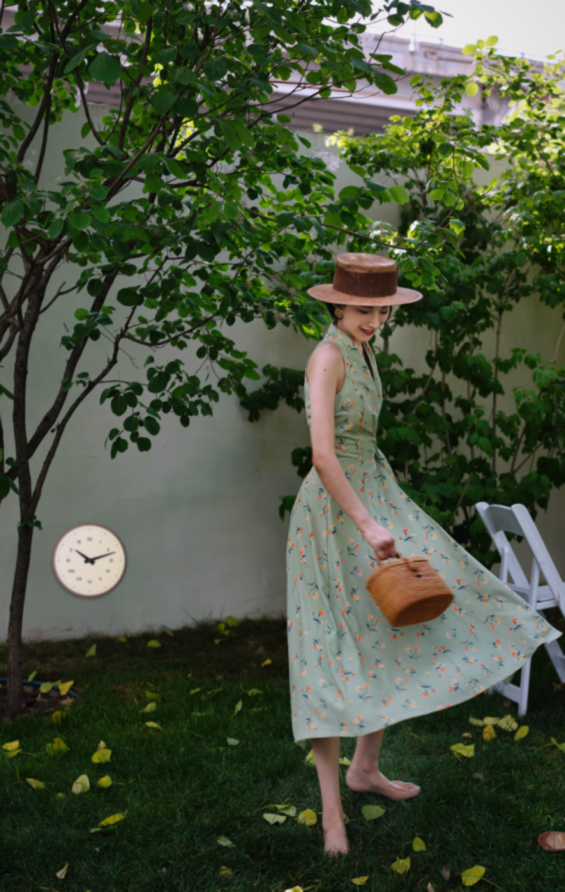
10:12
